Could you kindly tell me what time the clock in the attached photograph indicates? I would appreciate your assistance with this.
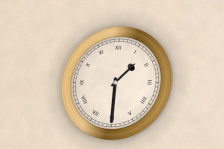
1:30
